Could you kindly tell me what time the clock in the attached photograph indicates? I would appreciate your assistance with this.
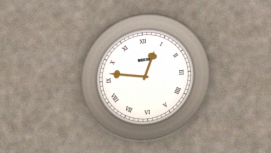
12:47
